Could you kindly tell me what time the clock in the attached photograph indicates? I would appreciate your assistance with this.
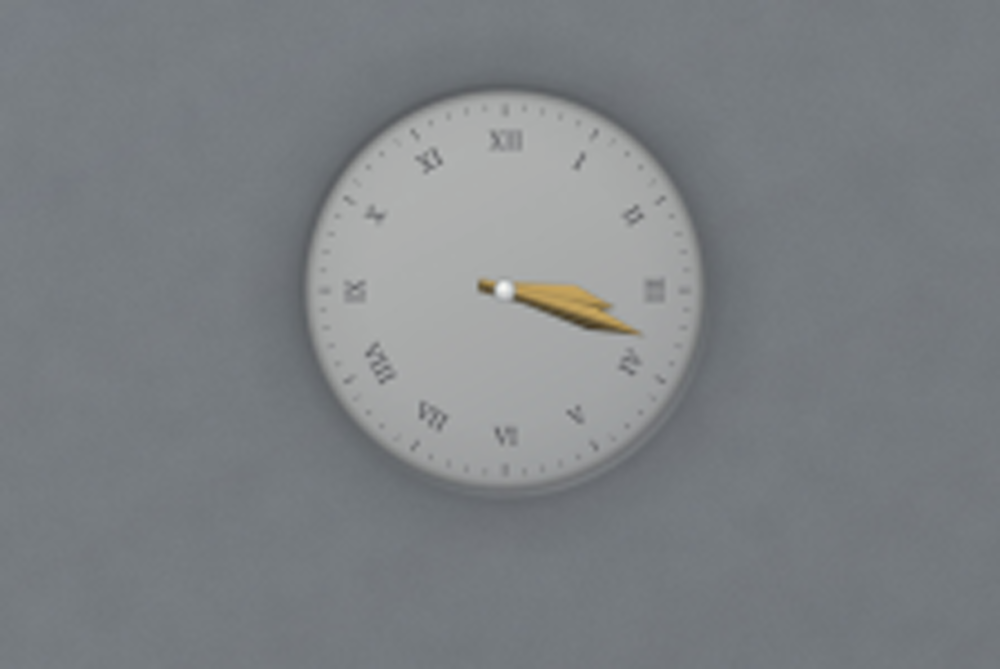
3:18
